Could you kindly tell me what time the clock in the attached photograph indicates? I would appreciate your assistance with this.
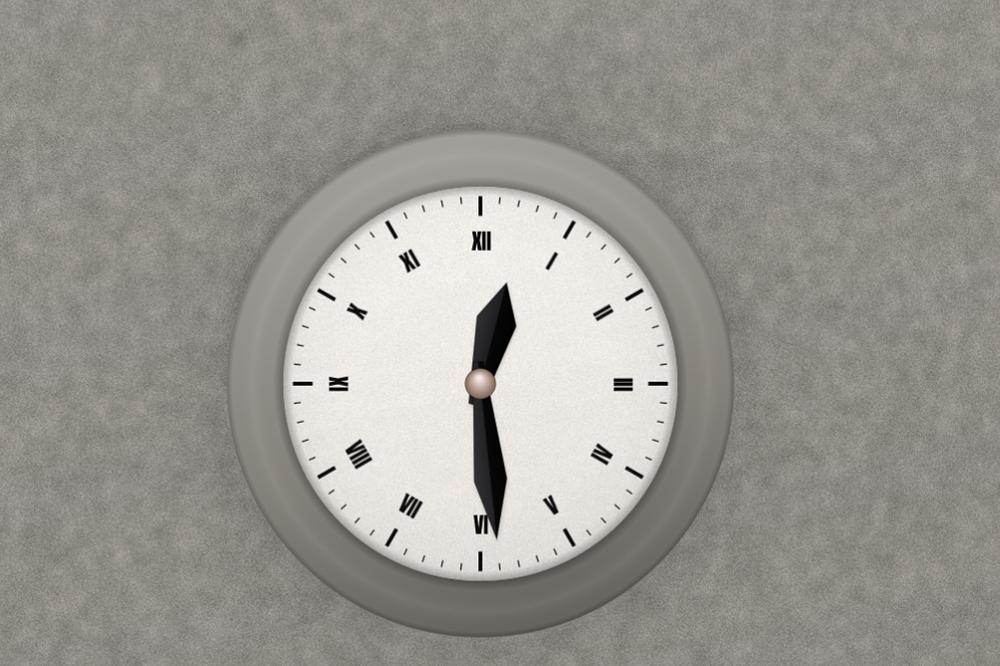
12:29
